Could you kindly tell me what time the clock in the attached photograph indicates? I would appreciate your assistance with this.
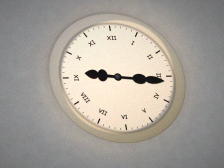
9:16
